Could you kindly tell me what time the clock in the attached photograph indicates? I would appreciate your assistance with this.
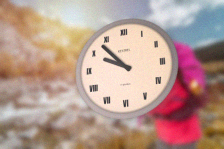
9:53
